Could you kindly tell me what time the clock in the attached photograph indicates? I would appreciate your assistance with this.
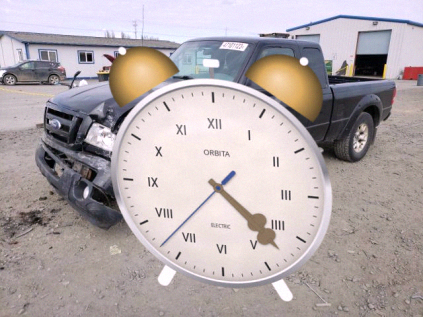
4:22:37
